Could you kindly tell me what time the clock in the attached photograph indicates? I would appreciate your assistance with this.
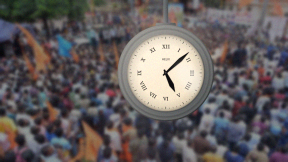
5:08
